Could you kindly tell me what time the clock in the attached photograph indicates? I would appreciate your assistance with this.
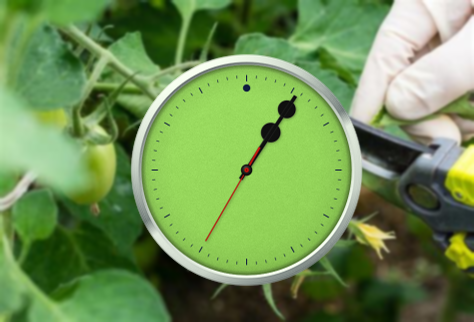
1:05:35
